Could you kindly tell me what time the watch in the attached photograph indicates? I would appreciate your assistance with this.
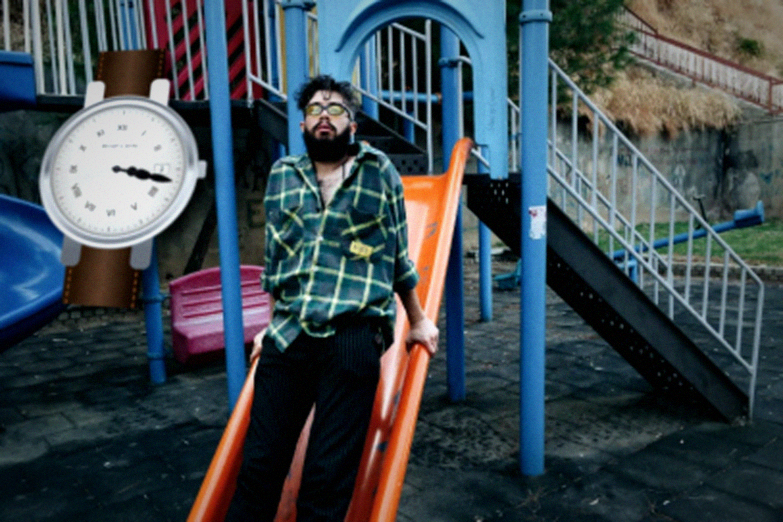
3:17
